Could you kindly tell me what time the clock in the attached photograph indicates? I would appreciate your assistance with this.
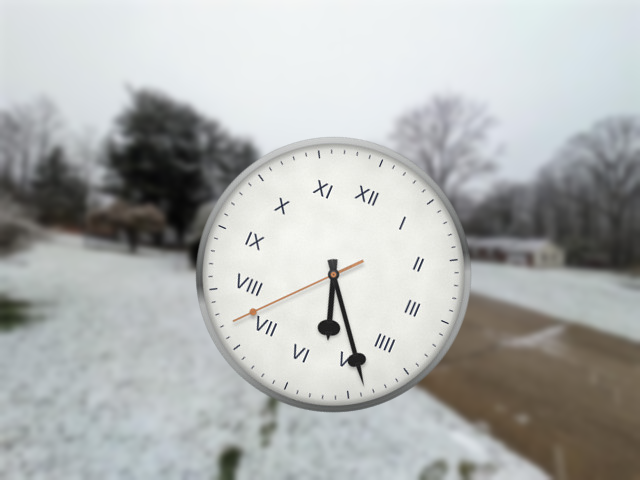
5:23:37
